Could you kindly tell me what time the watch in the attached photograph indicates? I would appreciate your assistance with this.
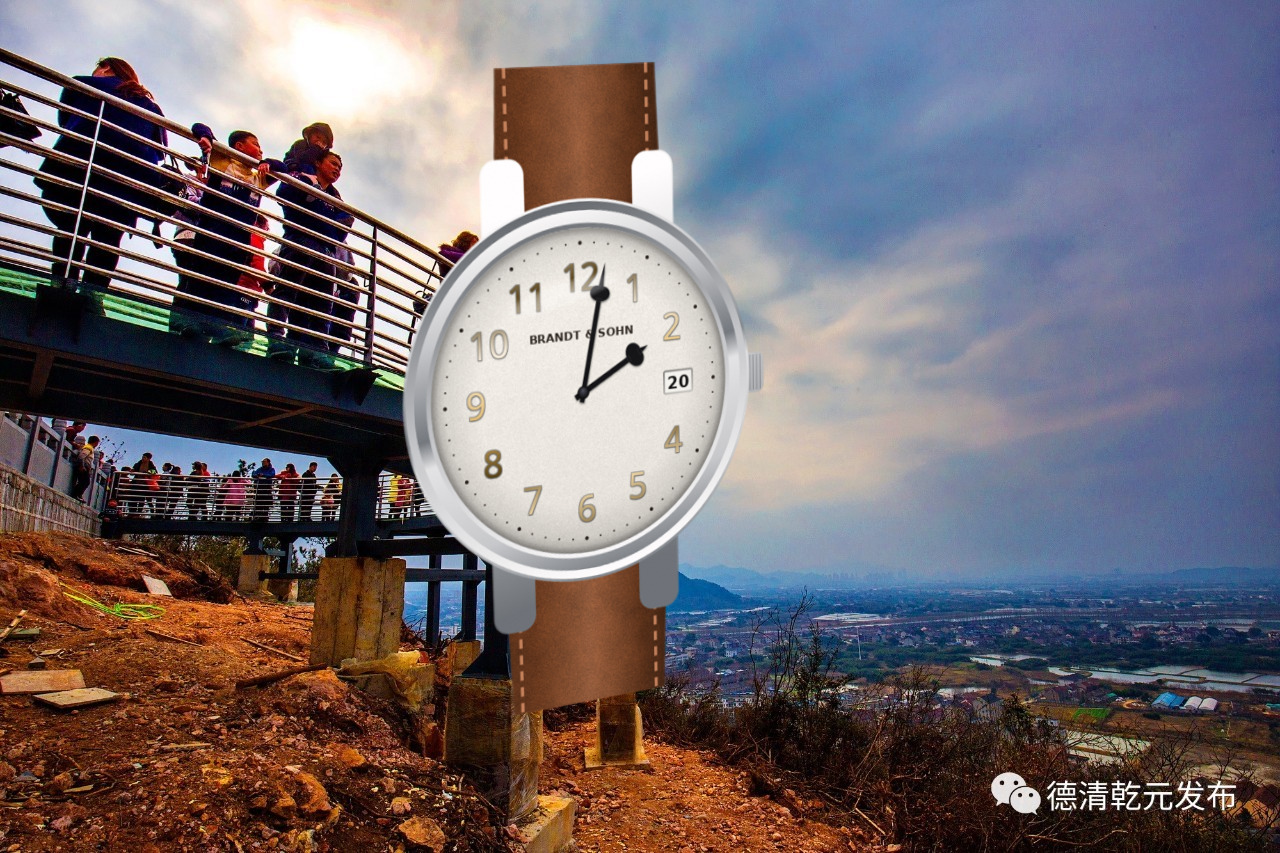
2:02
